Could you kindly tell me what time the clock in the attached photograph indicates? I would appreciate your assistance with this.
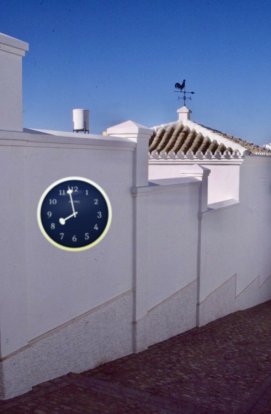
7:58
